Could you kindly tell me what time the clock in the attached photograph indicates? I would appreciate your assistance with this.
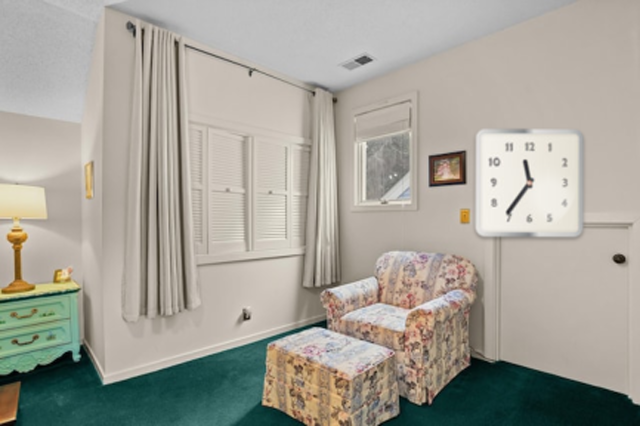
11:36
